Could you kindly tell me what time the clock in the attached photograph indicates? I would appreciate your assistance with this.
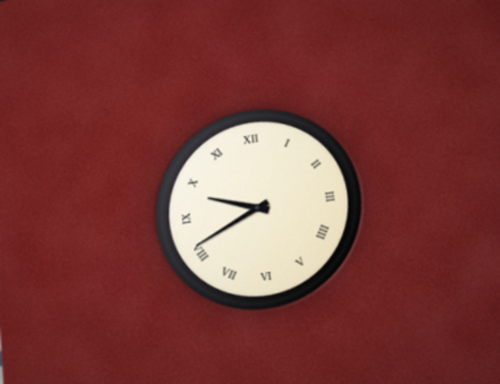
9:41
